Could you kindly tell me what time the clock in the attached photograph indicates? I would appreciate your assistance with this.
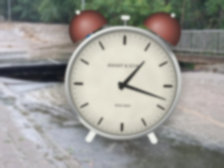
1:18
